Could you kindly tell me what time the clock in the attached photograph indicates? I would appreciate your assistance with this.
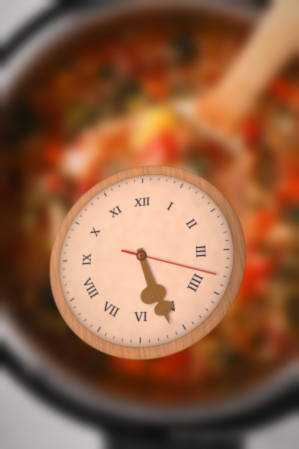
5:26:18
